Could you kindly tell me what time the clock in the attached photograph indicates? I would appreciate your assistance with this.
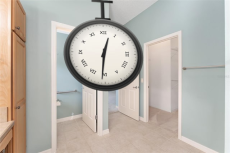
12:31
